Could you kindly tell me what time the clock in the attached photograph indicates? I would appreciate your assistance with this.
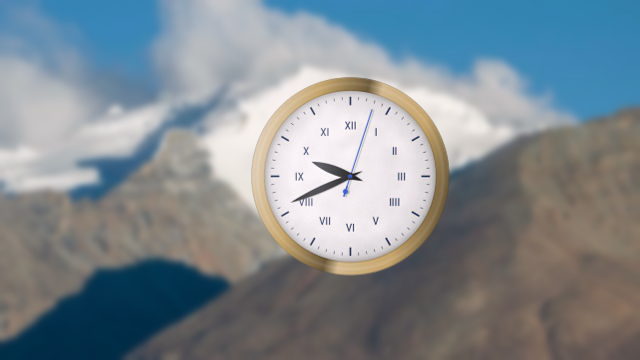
9:41:03
